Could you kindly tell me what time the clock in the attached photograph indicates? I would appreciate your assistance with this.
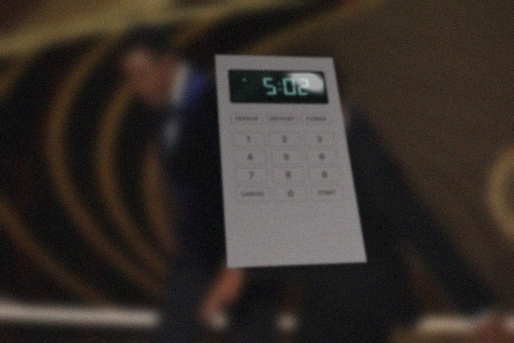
5:02
